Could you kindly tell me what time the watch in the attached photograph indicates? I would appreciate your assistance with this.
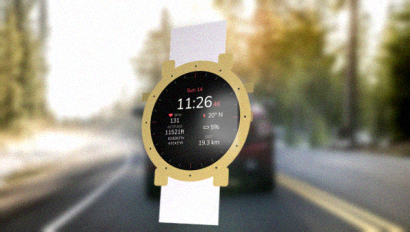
11:26
